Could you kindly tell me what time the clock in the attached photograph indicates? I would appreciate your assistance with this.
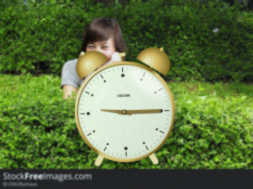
9:15
